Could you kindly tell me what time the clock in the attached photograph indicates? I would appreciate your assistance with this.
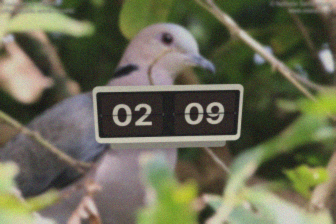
2:09
